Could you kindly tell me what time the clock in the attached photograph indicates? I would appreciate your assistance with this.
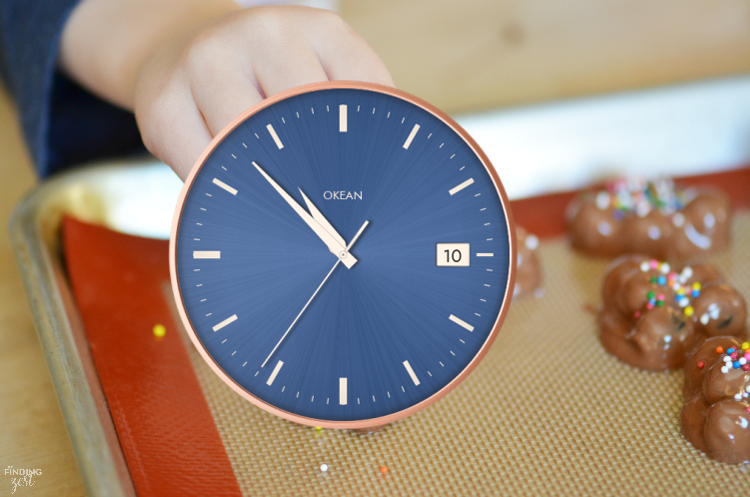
10:52:36
